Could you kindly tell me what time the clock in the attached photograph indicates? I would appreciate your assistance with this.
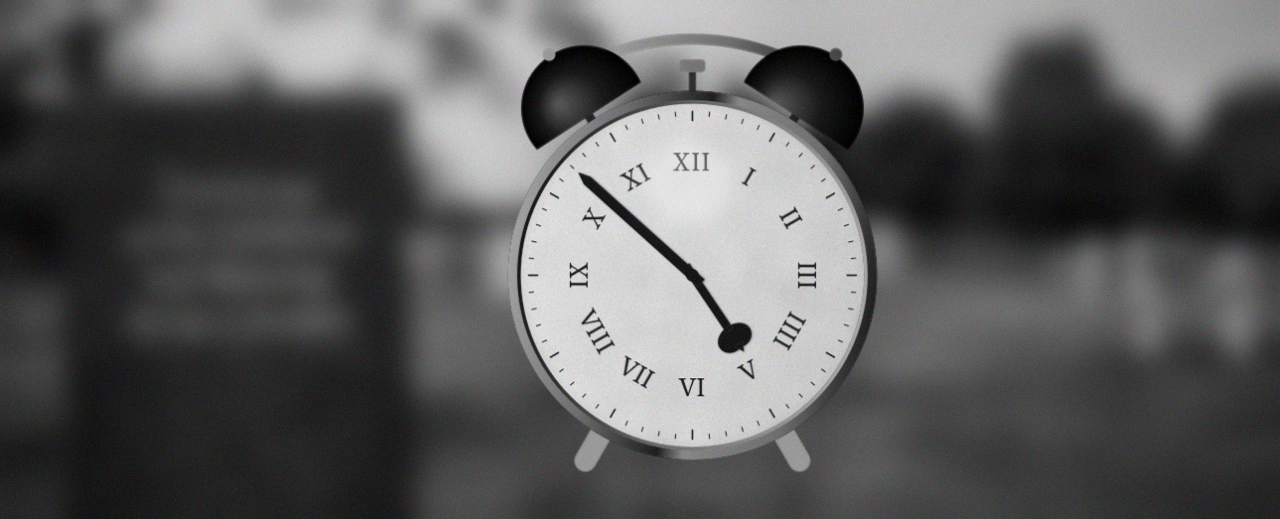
4:52
